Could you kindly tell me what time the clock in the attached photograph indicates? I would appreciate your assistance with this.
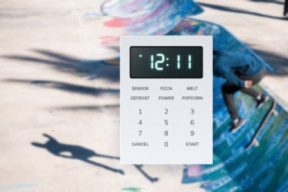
12:11
